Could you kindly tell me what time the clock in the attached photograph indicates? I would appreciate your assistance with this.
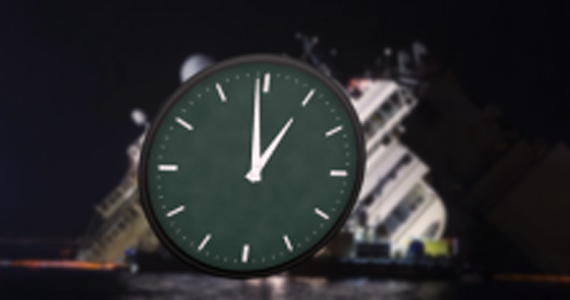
12:59
